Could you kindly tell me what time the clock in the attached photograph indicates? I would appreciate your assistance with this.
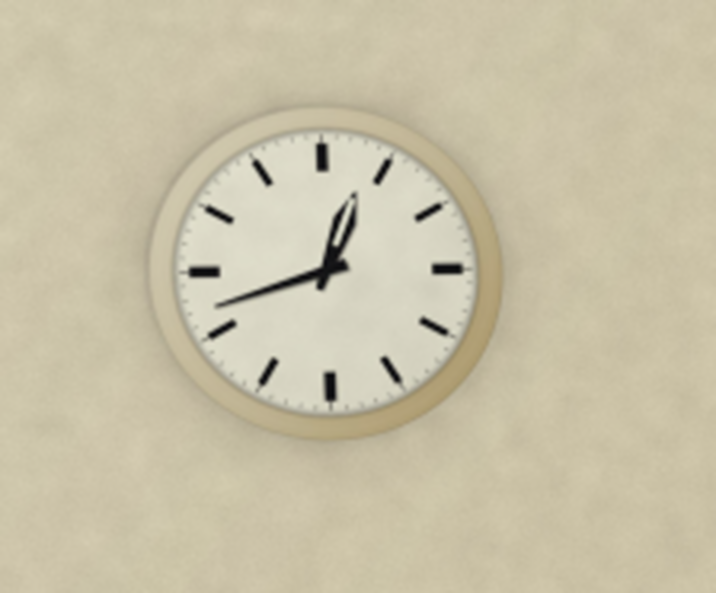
12:42
